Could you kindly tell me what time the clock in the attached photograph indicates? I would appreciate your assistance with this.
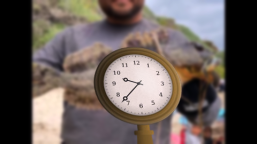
9:37
